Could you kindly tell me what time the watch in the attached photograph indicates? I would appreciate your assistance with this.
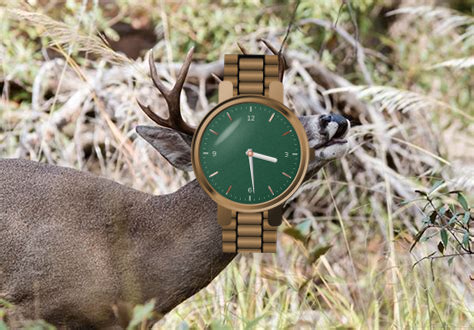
3:29
